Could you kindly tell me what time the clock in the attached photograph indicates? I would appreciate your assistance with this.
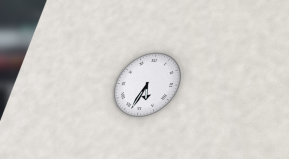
5:33
